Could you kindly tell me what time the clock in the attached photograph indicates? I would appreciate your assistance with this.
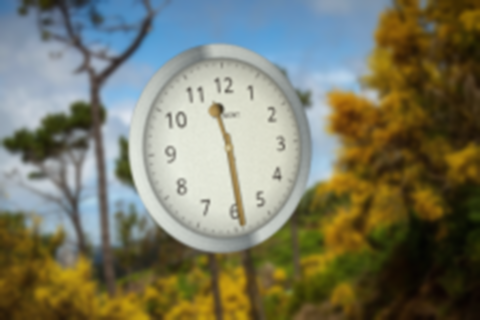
11:29
